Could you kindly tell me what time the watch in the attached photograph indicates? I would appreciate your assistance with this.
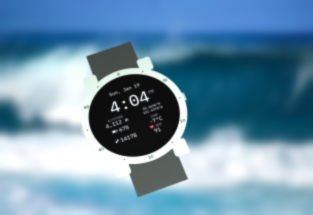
4:04
